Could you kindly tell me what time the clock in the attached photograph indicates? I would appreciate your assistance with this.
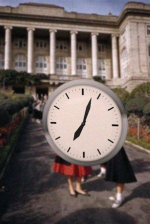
7:03
